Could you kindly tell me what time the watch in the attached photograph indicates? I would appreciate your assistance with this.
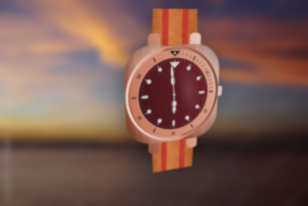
5:59
